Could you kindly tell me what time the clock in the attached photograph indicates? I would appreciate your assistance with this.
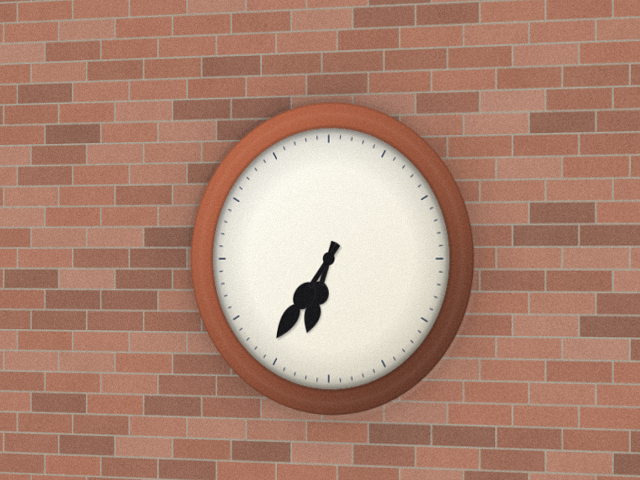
6:36
